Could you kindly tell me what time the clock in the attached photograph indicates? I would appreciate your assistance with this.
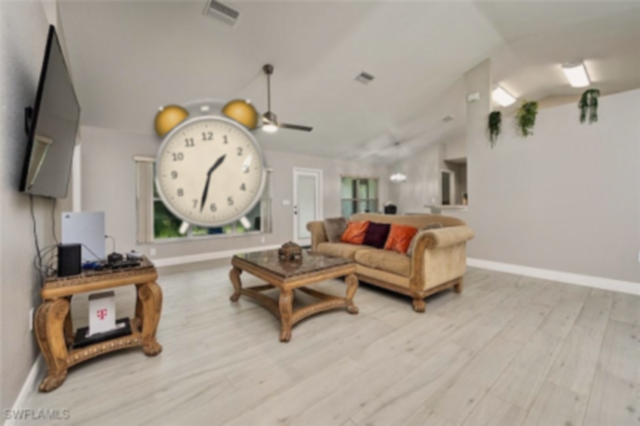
1:33
